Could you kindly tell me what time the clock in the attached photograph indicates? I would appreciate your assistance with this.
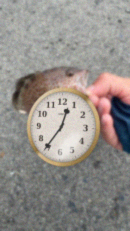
12:36
